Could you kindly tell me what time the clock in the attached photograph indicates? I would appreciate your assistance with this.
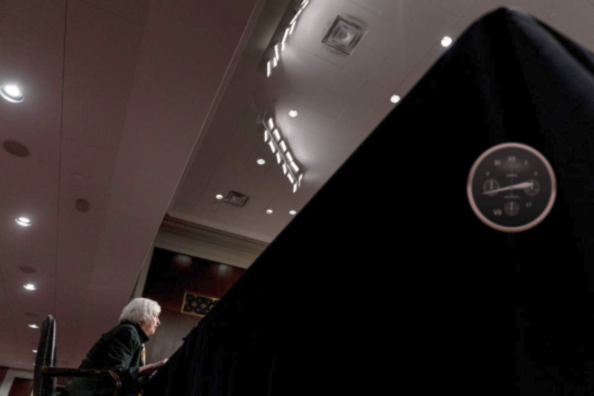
2:43
